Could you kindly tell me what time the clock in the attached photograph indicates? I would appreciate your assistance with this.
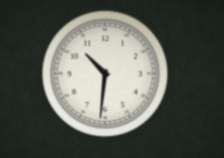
10:31
